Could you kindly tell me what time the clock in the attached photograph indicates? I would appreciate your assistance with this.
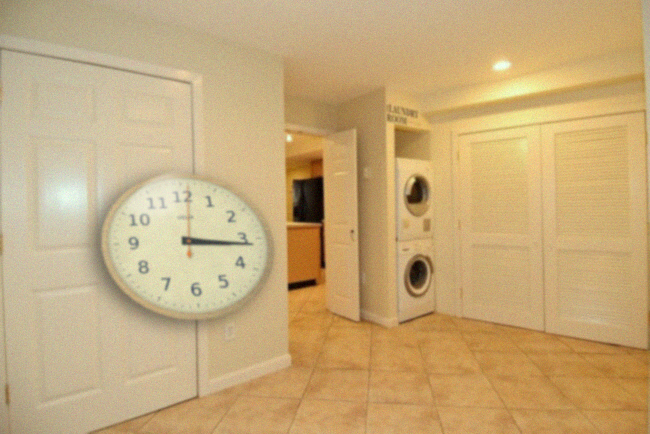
3:16:01
